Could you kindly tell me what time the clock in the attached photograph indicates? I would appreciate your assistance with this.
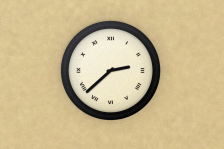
2:38
